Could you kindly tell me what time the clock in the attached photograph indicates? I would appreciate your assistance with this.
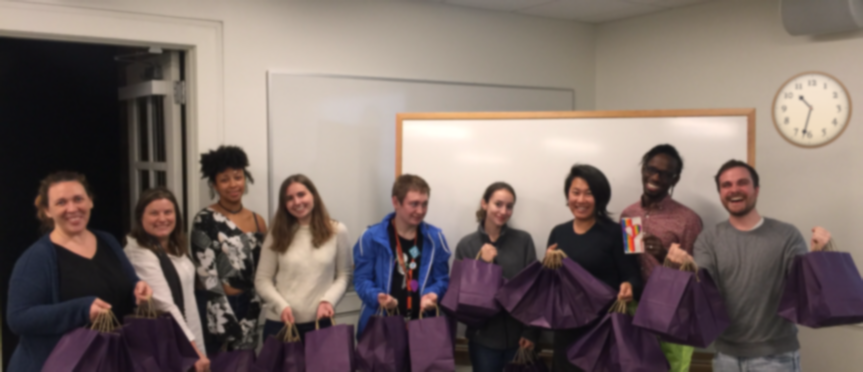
10:32
